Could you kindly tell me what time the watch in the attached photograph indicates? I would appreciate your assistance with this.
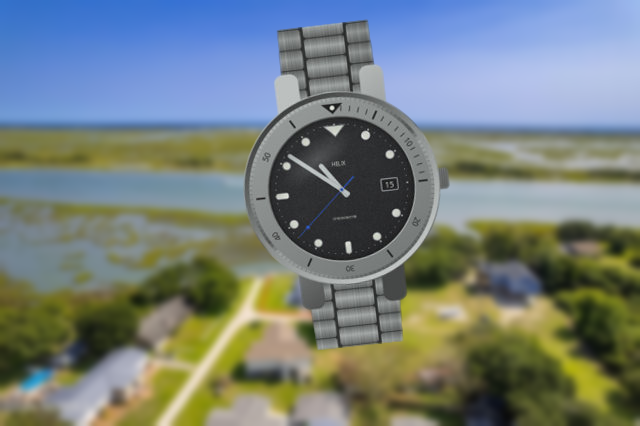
10:51:38
